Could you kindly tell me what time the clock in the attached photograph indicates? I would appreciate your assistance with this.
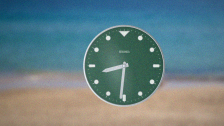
8:31
